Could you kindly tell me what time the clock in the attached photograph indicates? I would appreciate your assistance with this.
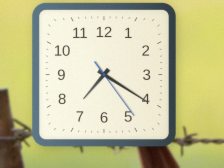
7:20:24
